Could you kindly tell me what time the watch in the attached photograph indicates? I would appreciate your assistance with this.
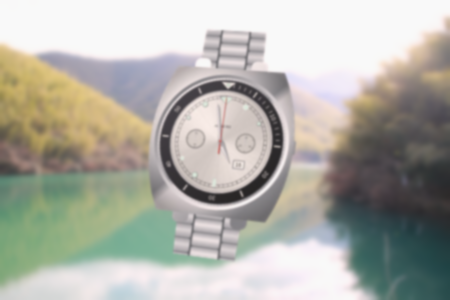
4:58
